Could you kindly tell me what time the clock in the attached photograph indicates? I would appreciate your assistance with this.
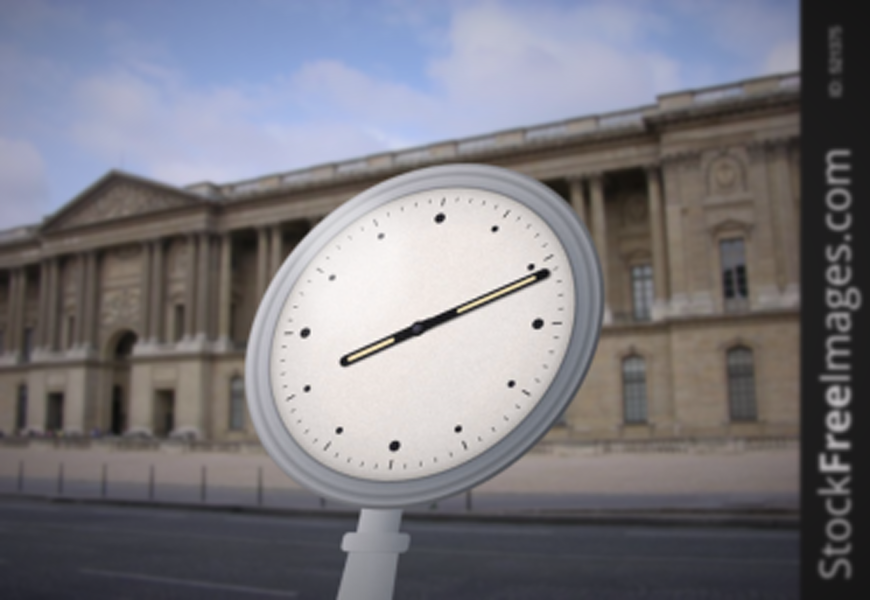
8:11
